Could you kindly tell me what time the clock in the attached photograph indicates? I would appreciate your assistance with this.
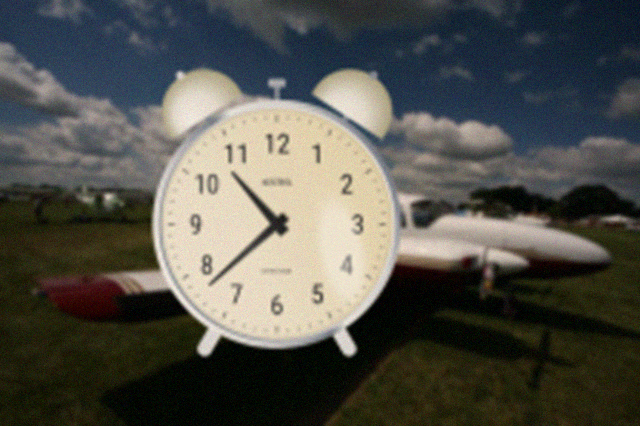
10:38
